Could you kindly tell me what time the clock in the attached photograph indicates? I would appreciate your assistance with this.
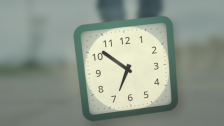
6:52
